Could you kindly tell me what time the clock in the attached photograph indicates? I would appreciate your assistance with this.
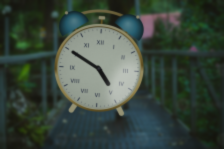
4:50
